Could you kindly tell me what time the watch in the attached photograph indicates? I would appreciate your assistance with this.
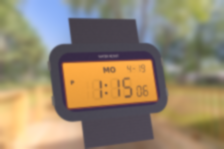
1:15:06
